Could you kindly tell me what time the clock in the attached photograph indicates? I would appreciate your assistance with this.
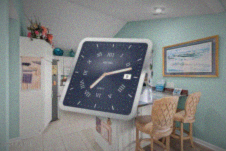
7:12
